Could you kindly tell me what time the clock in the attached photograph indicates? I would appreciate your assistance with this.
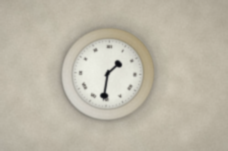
1:31
